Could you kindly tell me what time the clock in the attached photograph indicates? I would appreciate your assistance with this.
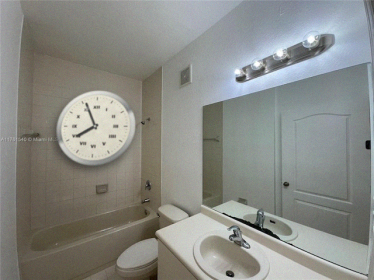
7:56
